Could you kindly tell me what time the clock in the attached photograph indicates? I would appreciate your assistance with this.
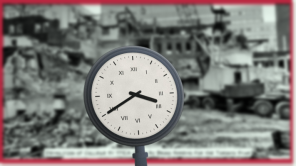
3:40
